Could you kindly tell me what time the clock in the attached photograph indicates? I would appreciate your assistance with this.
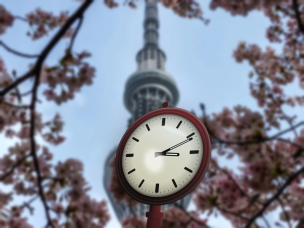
3:11
